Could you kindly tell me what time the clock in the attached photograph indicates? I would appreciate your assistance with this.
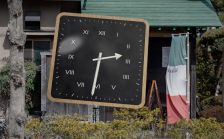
2:31
